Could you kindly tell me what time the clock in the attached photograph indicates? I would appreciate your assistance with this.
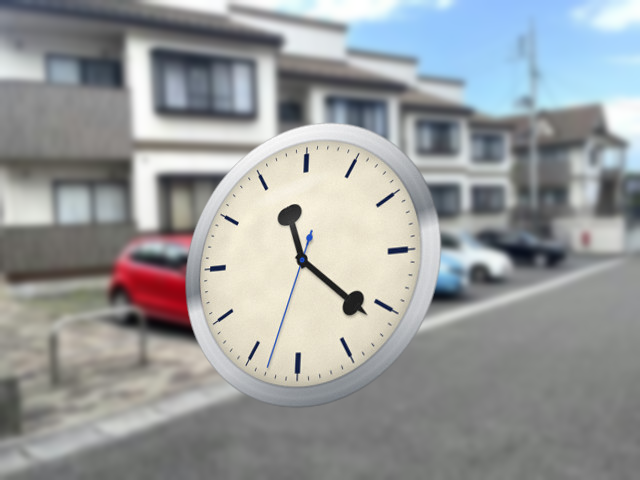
11:21:33
